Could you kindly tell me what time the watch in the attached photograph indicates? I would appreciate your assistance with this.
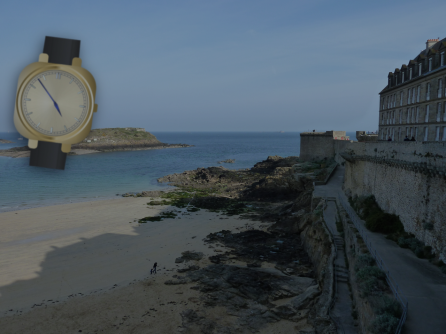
4:53
